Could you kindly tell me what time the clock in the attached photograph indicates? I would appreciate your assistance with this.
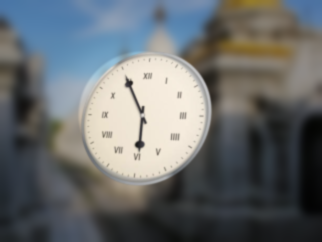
5:55
